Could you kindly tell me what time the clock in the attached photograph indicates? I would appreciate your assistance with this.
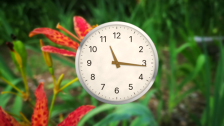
11:16
